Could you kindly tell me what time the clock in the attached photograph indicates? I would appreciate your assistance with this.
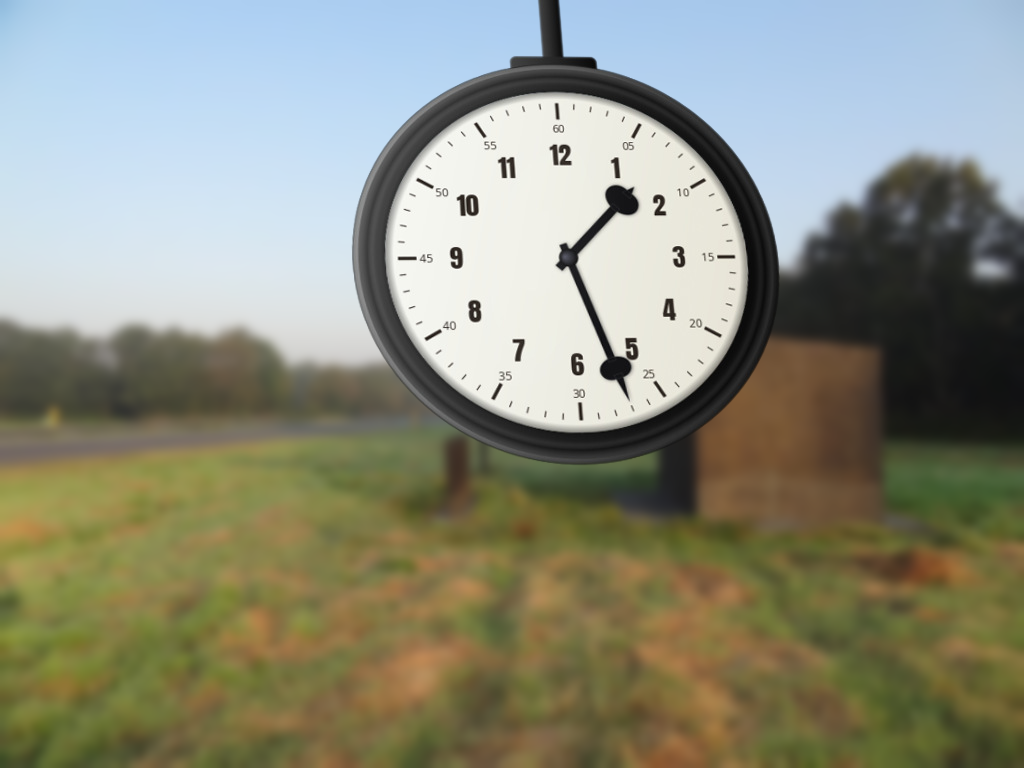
1:27
